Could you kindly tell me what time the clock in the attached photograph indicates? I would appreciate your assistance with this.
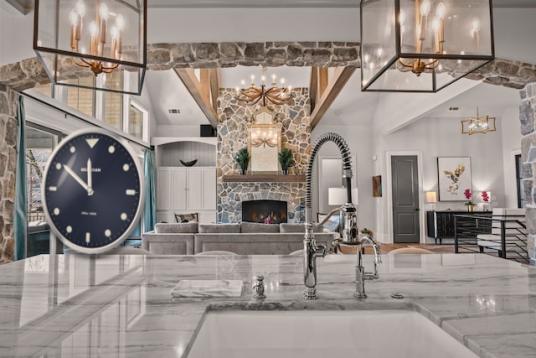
11:51
